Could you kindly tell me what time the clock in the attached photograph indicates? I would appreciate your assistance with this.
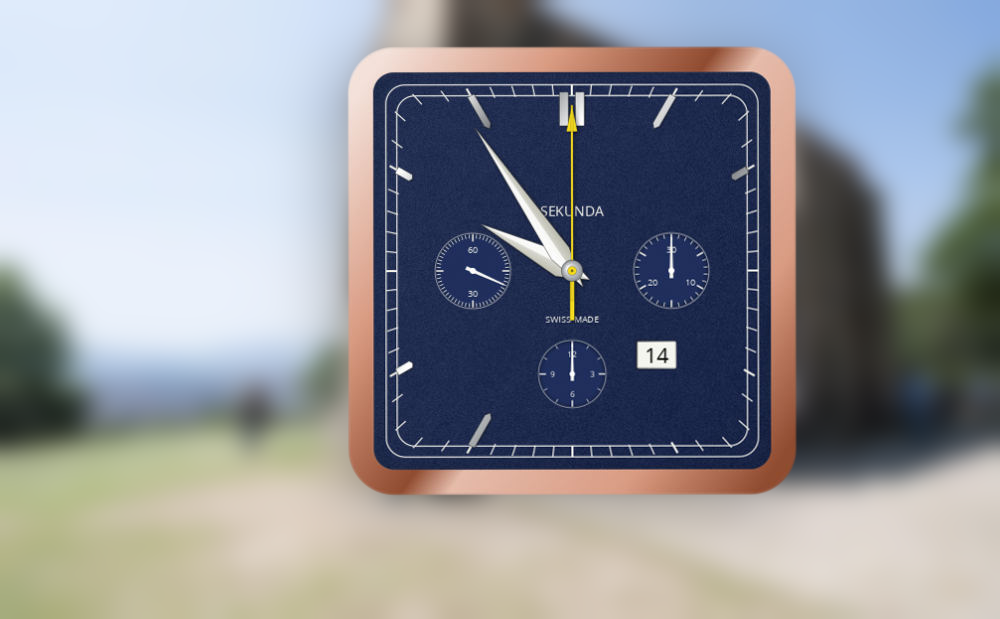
9:54:19
